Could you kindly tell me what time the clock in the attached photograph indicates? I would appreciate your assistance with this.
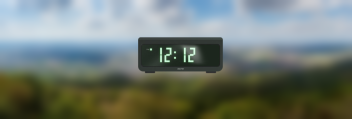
12:12
